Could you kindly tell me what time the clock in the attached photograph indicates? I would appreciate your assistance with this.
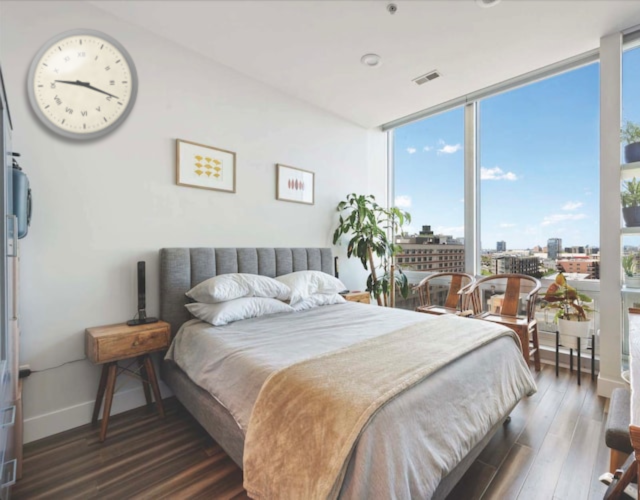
9:19
